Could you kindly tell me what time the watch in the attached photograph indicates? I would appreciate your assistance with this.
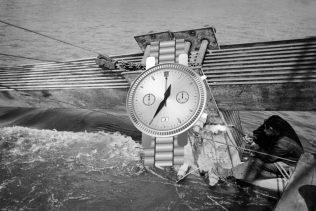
12:35
